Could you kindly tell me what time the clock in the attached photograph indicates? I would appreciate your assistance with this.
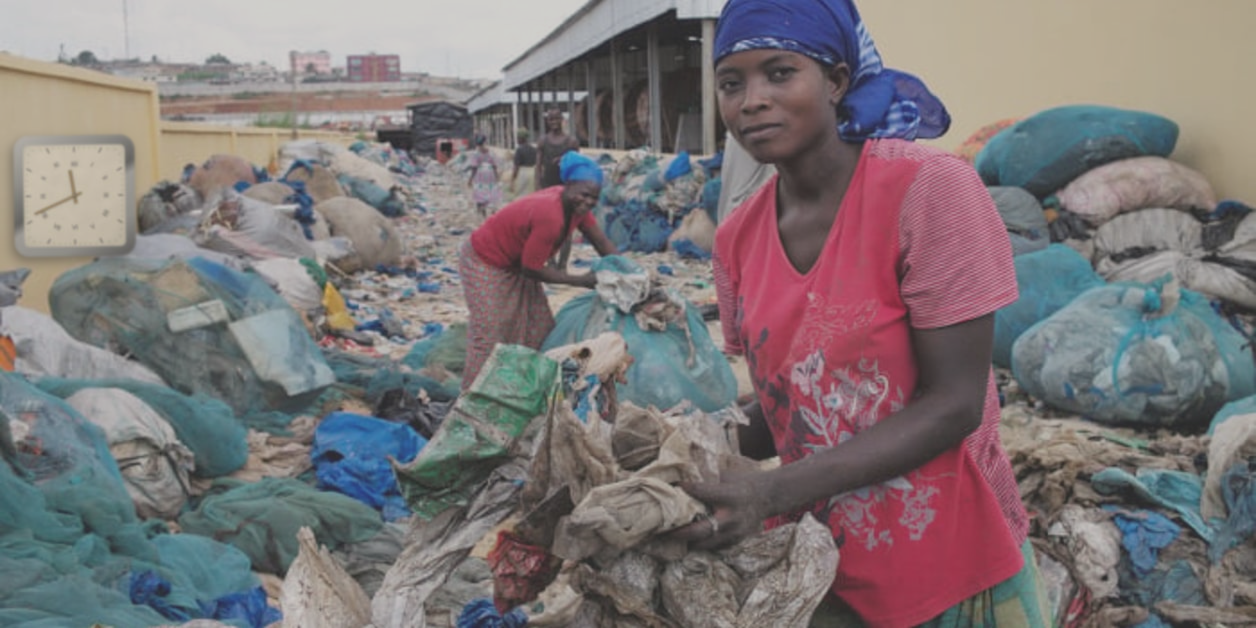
11:41
